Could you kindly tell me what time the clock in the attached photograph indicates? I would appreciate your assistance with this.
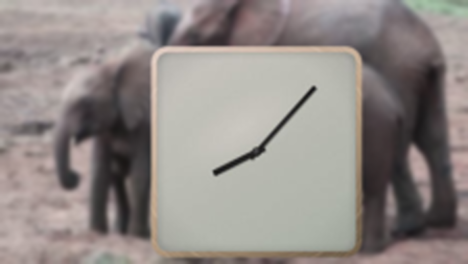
8:07
